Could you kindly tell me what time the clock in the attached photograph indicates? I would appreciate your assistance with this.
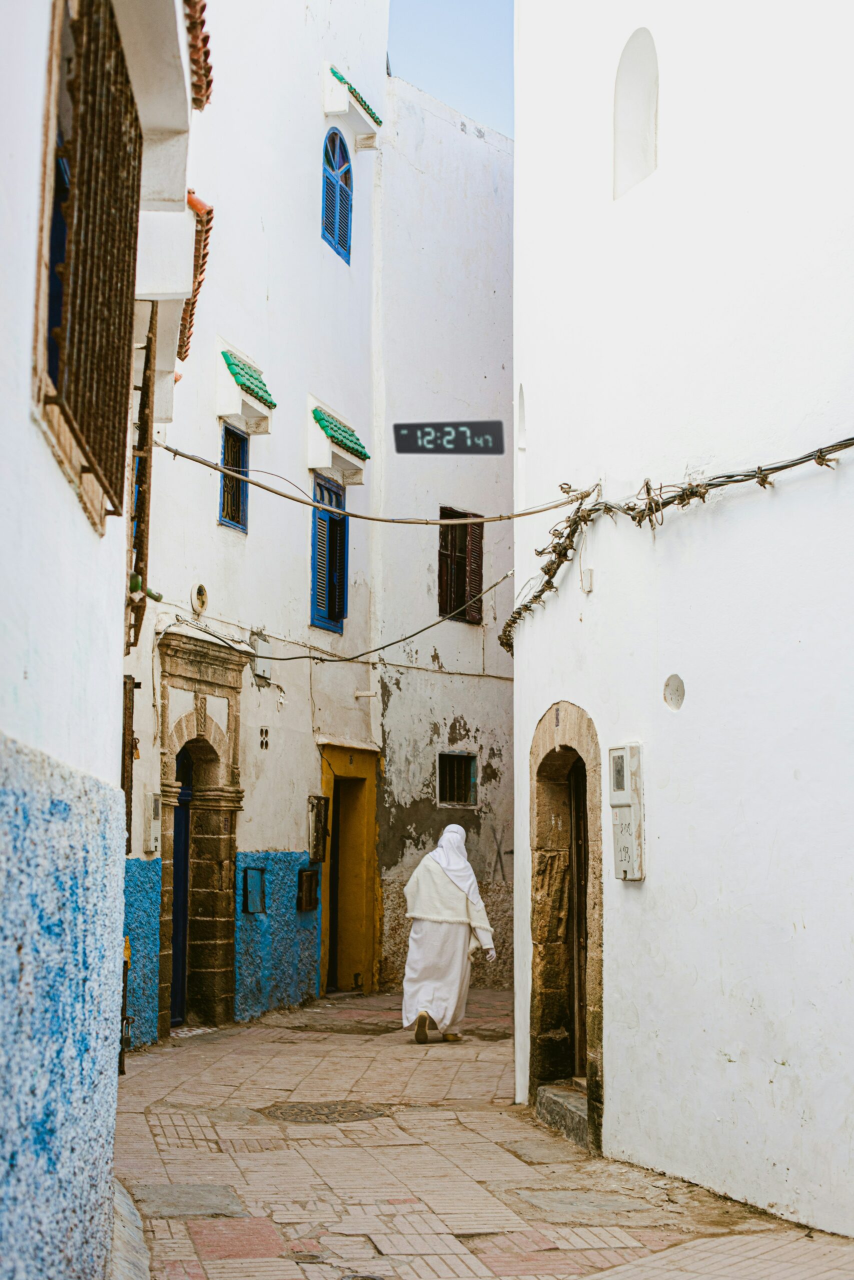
12:27
